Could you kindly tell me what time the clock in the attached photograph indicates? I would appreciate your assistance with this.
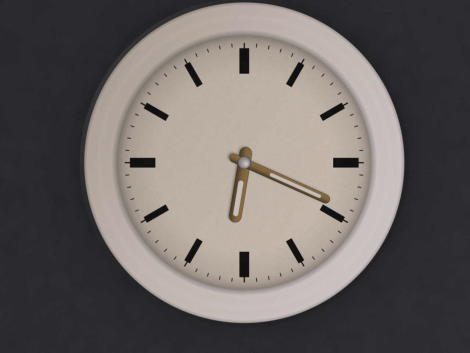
6:19
